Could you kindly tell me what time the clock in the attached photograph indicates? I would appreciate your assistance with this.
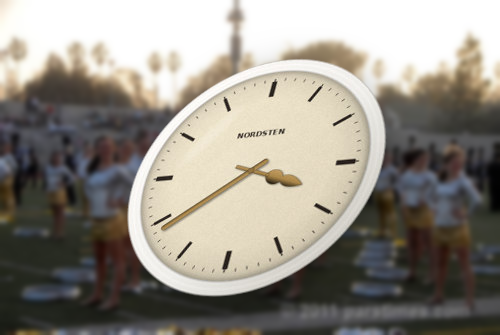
3:39
